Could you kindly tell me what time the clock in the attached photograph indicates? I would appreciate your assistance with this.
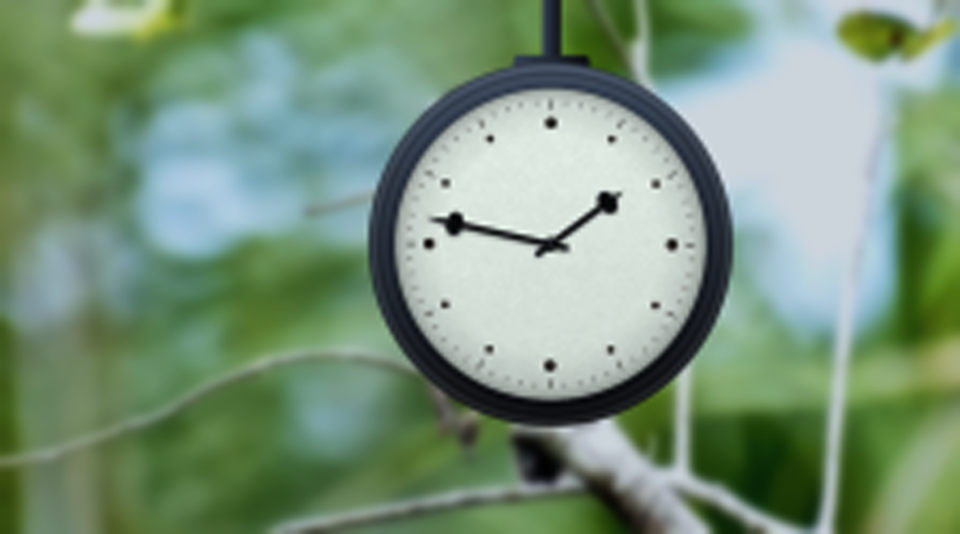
1:47
